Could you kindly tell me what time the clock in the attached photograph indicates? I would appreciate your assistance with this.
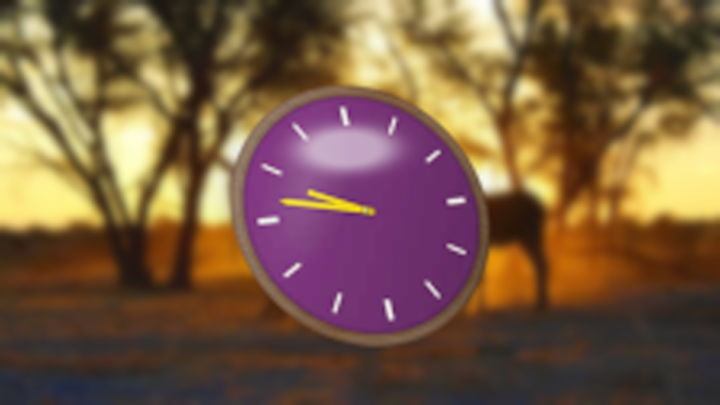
9:47
